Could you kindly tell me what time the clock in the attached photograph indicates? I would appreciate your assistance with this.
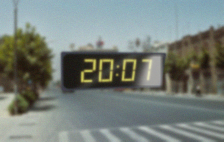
20:07
